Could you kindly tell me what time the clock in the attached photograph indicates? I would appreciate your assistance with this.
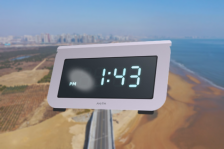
1:43
